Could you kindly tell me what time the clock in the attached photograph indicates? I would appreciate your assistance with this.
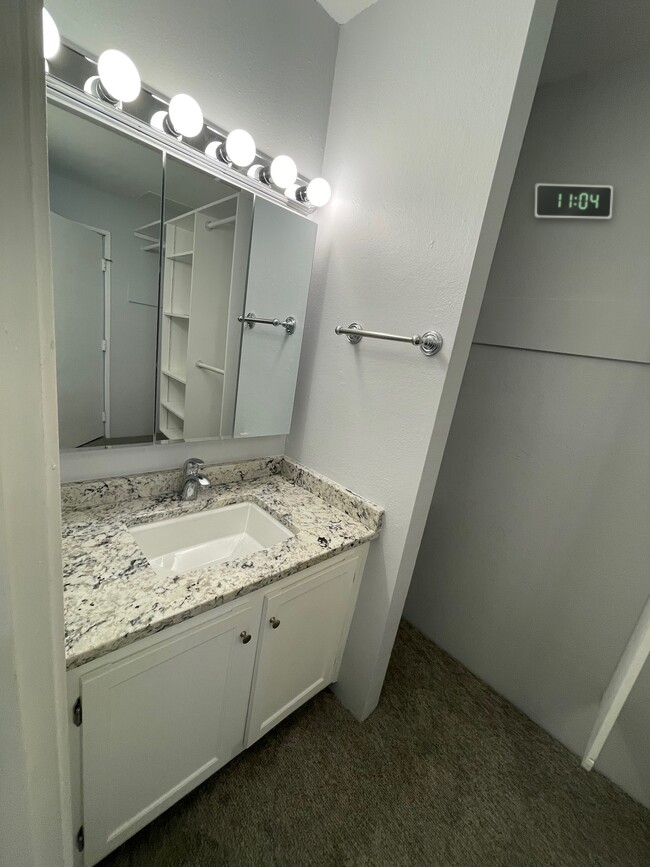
11:04
